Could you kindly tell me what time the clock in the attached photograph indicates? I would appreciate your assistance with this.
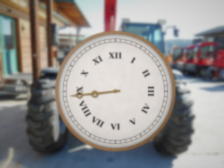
8:44
